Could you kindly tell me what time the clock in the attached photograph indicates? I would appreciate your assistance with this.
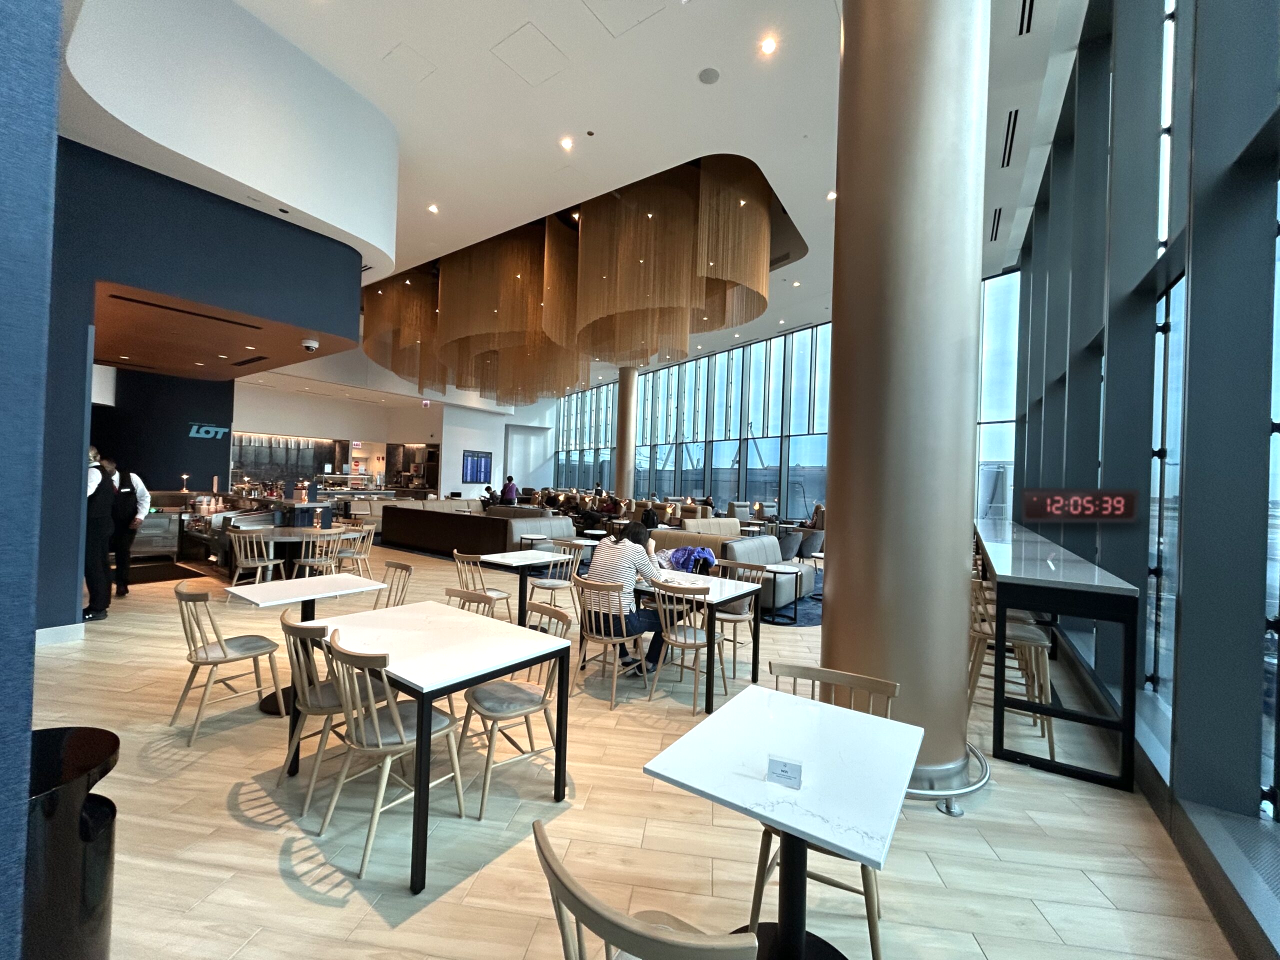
12:05:39
